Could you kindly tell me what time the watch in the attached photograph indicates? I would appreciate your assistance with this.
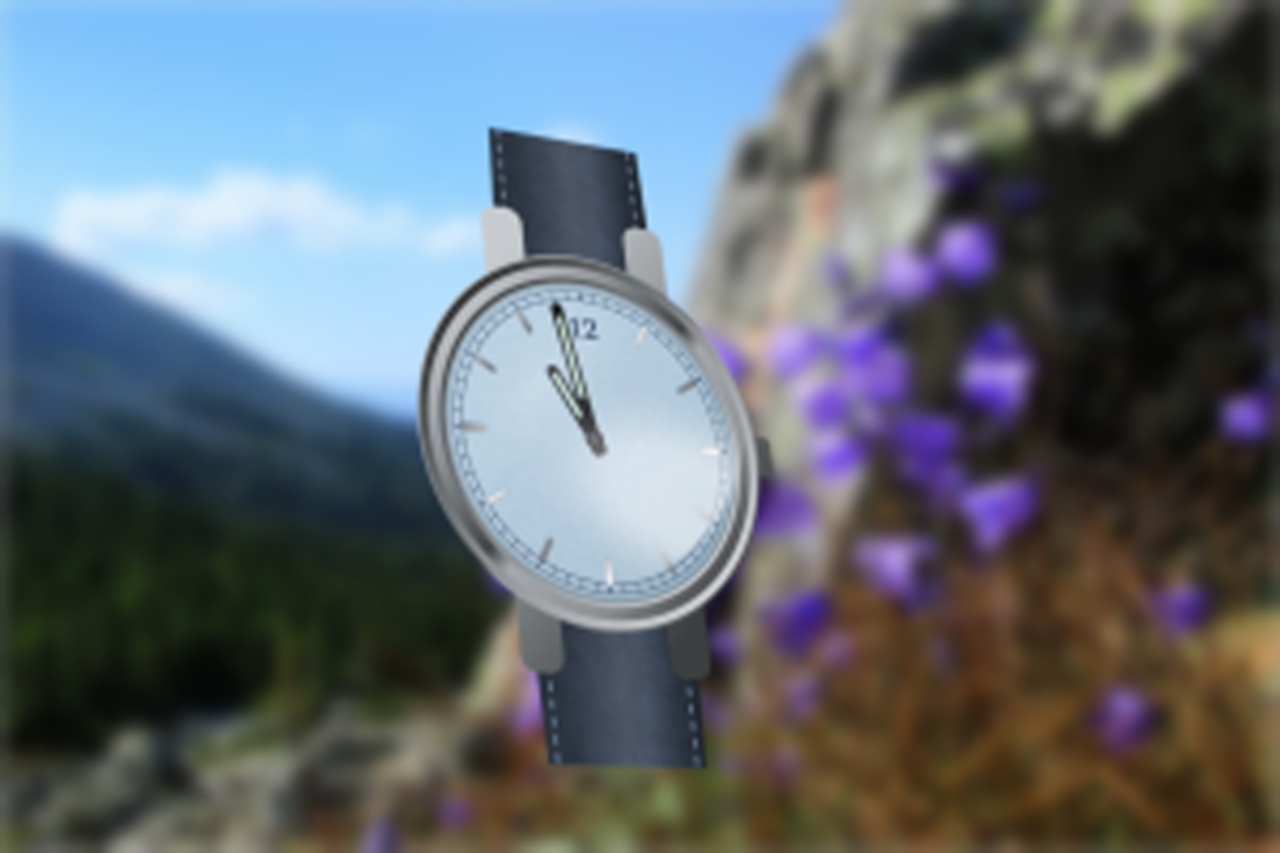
10:58
